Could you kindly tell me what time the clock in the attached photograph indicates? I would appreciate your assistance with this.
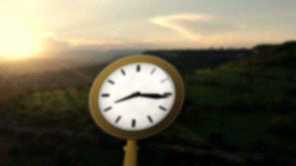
8:16
